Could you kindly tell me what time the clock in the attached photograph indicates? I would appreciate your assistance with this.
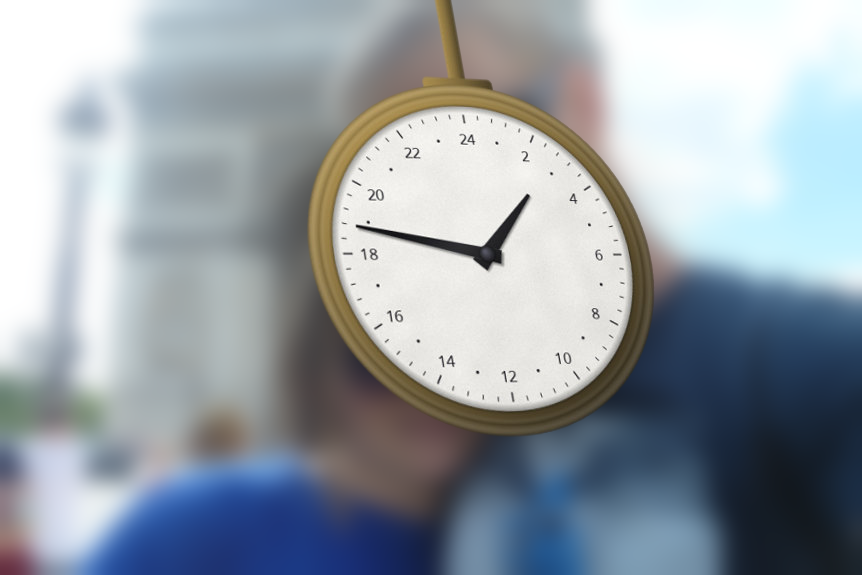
2:47
